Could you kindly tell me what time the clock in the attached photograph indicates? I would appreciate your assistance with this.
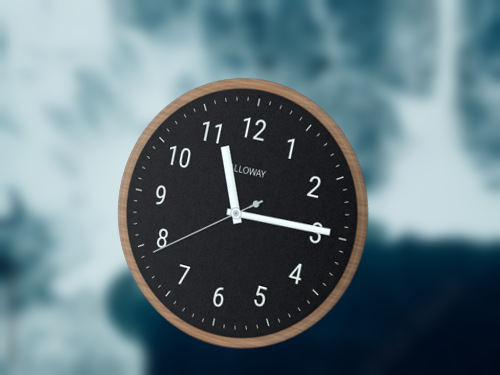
11:14:39
